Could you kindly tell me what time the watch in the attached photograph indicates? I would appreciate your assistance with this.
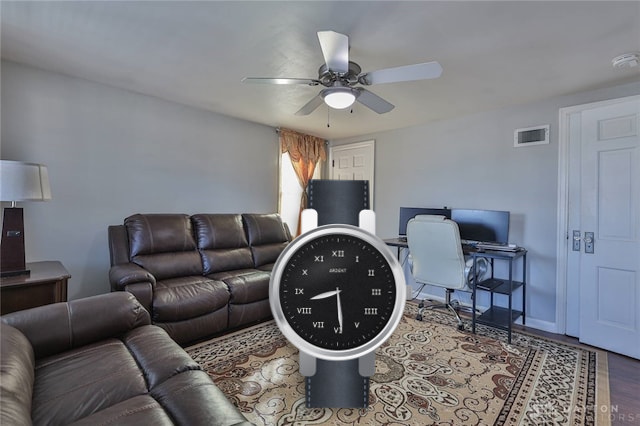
8:29
